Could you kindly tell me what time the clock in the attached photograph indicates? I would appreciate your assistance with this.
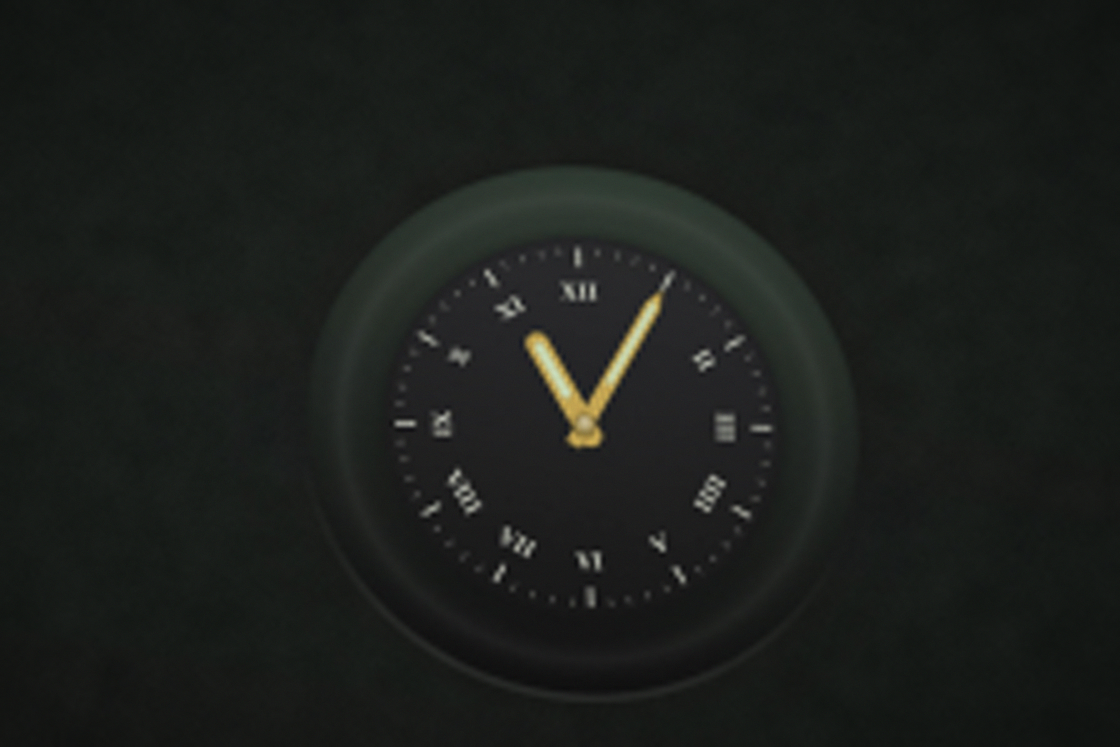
11:05
